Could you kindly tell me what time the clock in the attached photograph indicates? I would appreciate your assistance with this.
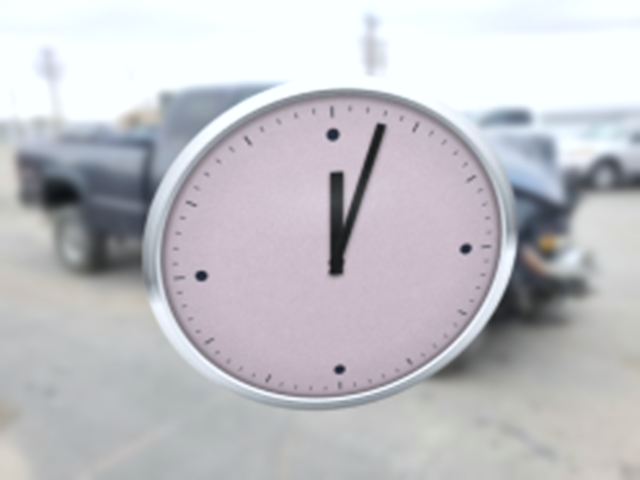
12:03
